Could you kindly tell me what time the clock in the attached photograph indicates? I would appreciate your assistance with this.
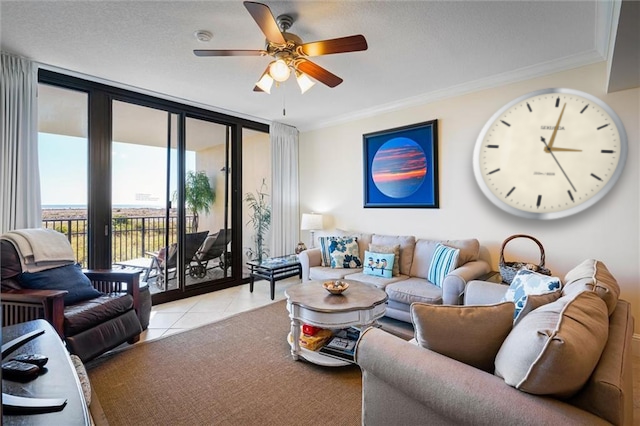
3:01:24
